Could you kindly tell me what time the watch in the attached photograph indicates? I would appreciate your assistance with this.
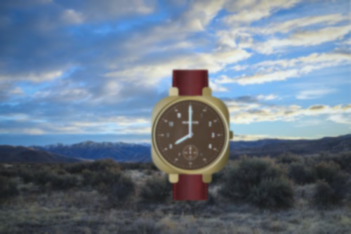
8:00
